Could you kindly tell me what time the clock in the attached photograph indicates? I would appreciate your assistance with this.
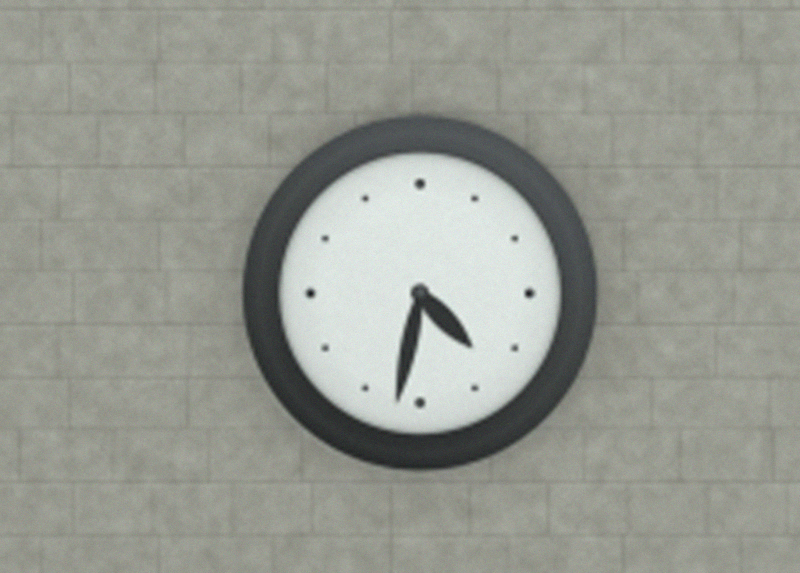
4:32
